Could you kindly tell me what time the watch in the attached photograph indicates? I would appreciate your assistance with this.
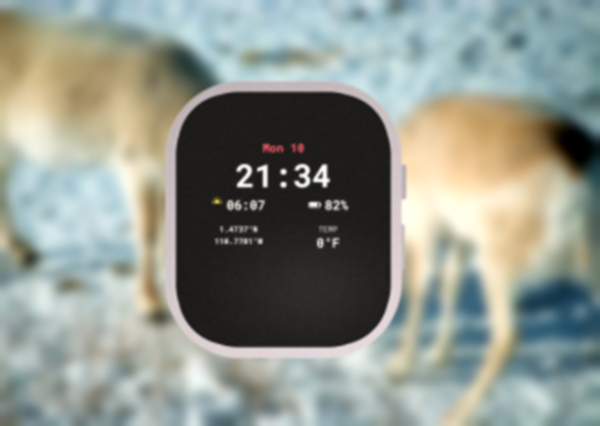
21:34
